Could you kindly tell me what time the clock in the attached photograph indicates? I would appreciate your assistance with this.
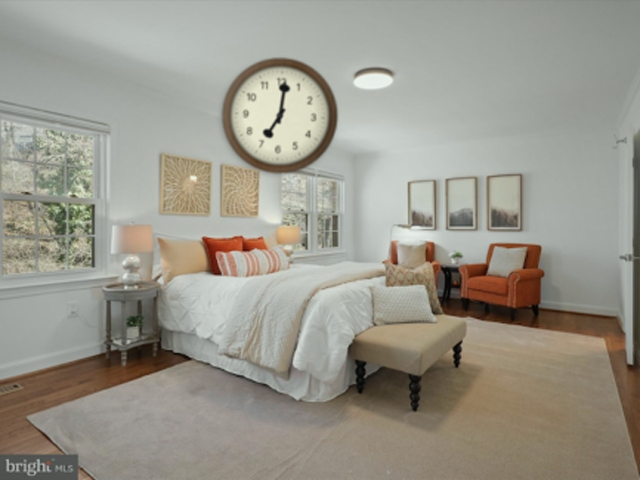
7:01
